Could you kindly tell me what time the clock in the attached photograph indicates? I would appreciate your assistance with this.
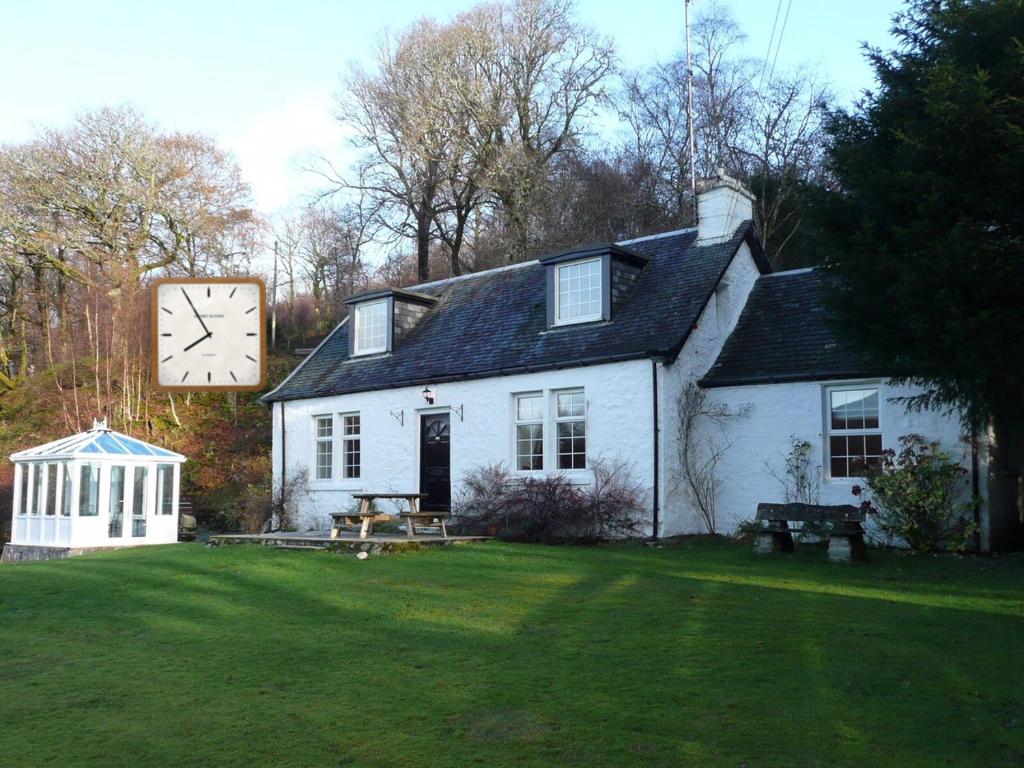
7:55
